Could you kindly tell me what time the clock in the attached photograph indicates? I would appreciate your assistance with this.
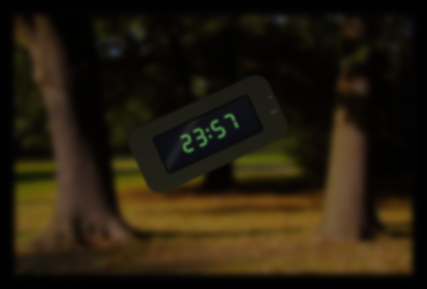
23:57
